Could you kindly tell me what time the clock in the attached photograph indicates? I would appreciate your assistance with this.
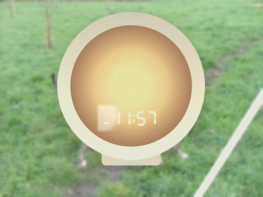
11:57
